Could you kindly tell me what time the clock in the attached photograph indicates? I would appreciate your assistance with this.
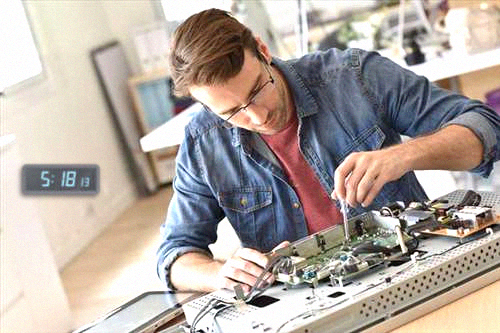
5:18
